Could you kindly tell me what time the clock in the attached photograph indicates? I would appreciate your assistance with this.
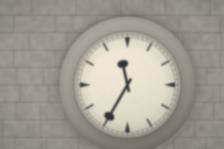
11:35
